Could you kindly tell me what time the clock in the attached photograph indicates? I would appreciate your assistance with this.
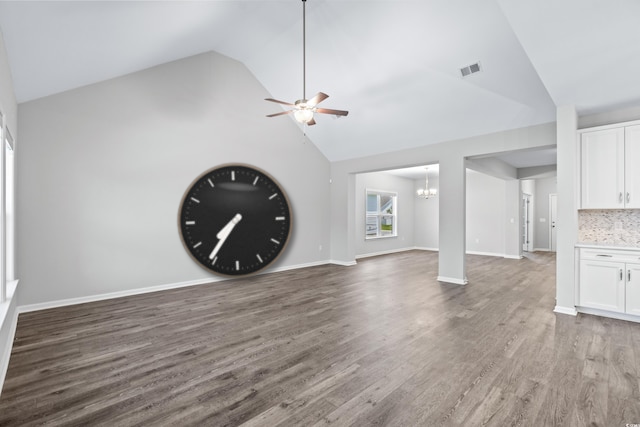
7:36
